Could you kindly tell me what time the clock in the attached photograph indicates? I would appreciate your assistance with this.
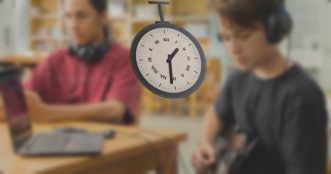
1:31
